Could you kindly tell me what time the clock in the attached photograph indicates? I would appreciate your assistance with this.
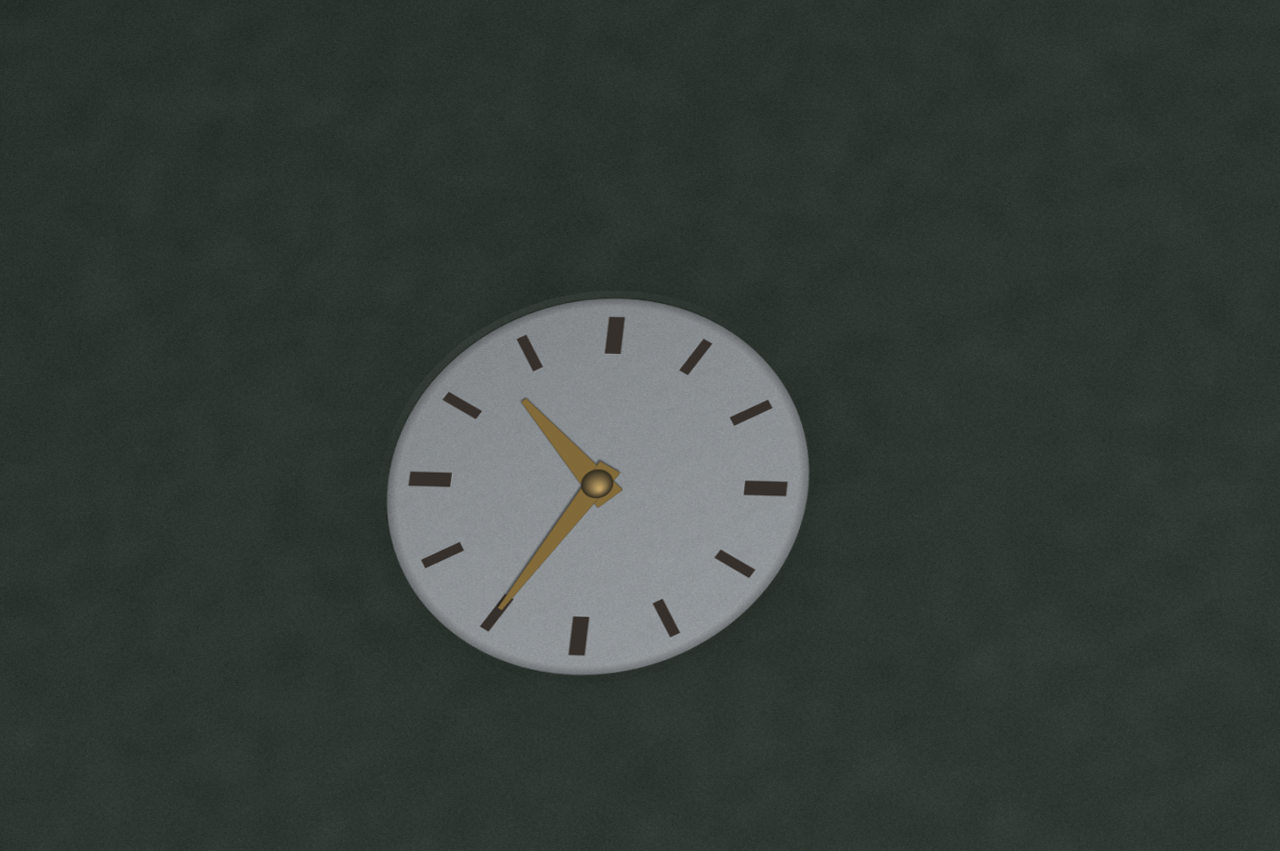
10:35
